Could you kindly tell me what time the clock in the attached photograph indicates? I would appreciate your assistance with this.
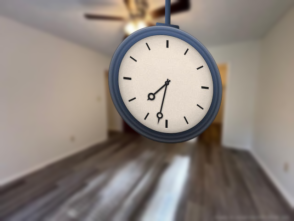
7:32
